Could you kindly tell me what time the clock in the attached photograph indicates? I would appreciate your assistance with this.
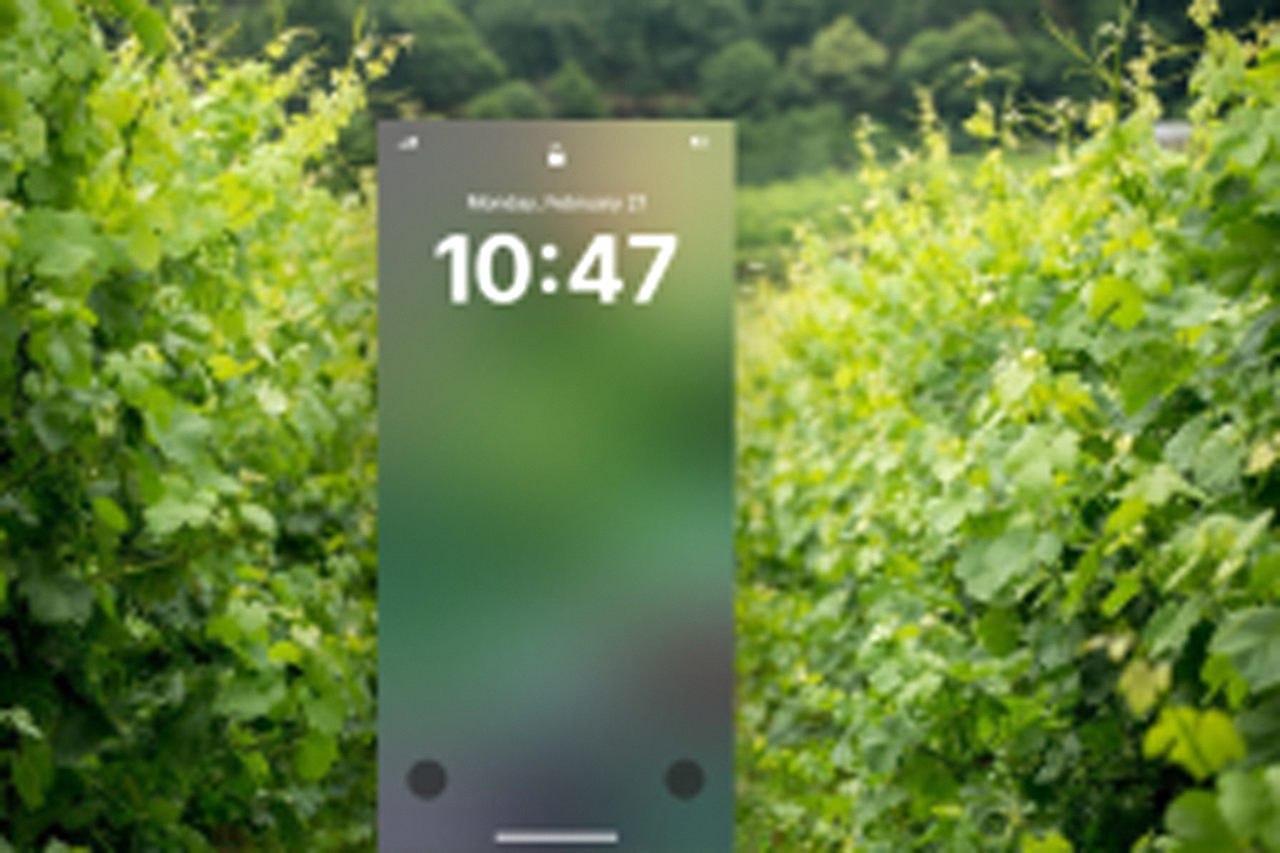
10:47
